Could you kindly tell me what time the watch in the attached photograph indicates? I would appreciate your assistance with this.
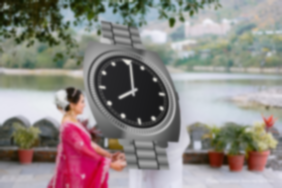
8:01
